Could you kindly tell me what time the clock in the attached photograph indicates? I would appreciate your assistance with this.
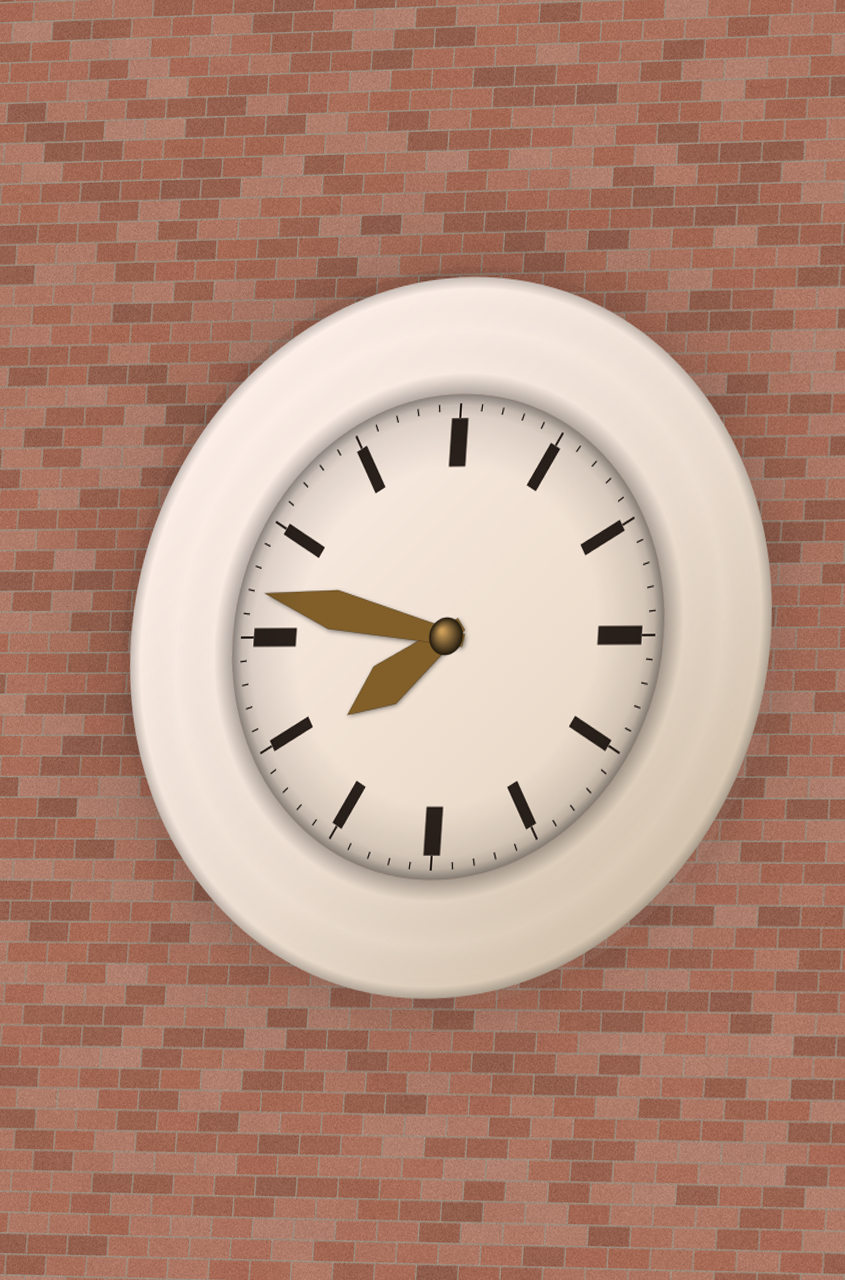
7:47
